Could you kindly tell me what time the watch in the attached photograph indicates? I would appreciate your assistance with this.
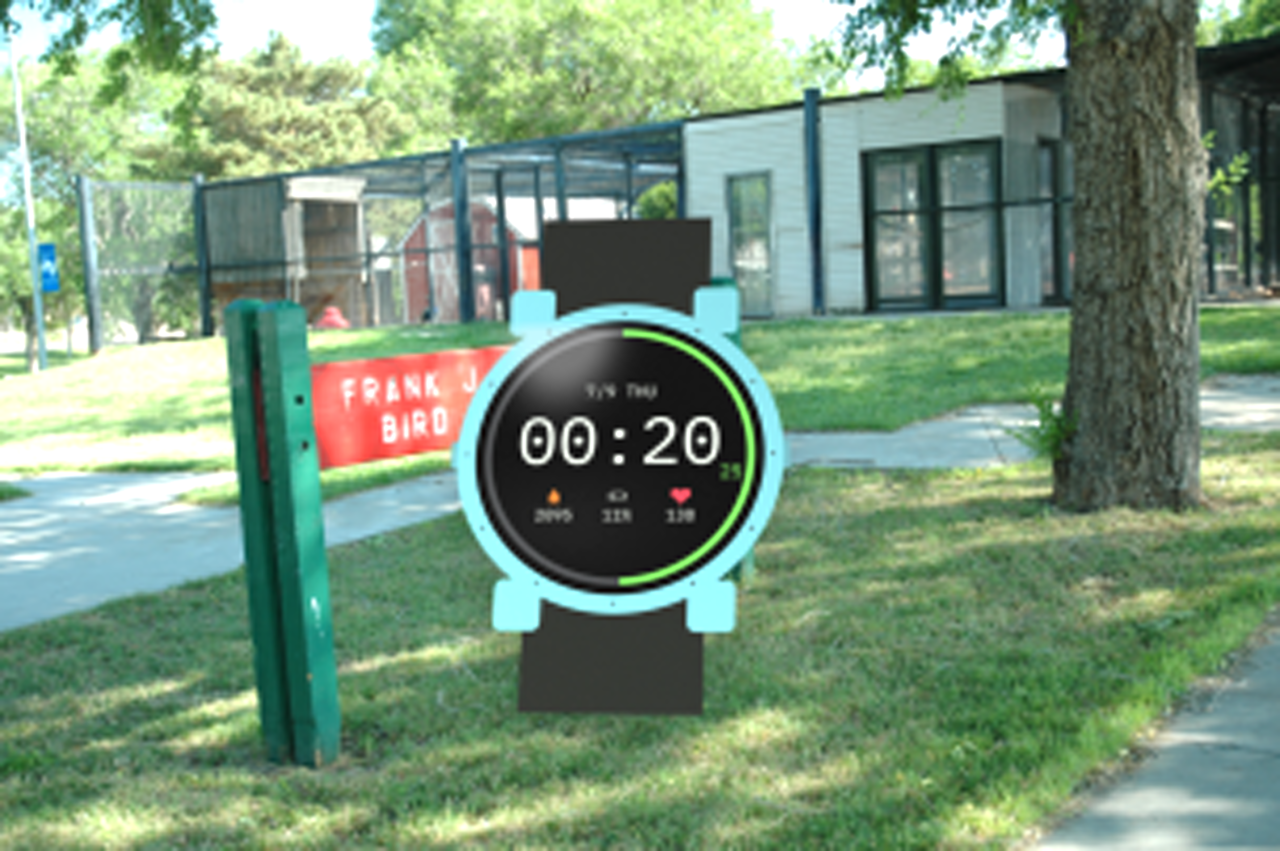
0:20
